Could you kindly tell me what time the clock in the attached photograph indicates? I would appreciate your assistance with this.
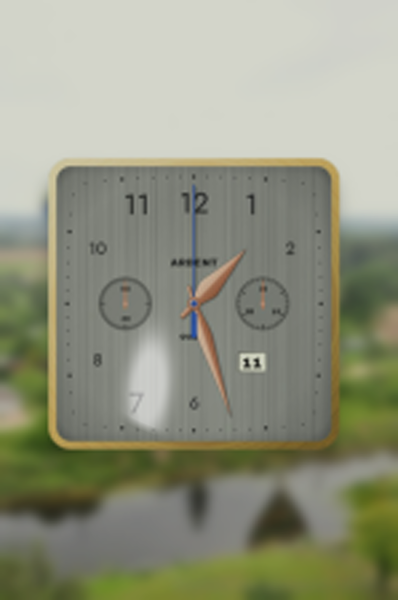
1:27
